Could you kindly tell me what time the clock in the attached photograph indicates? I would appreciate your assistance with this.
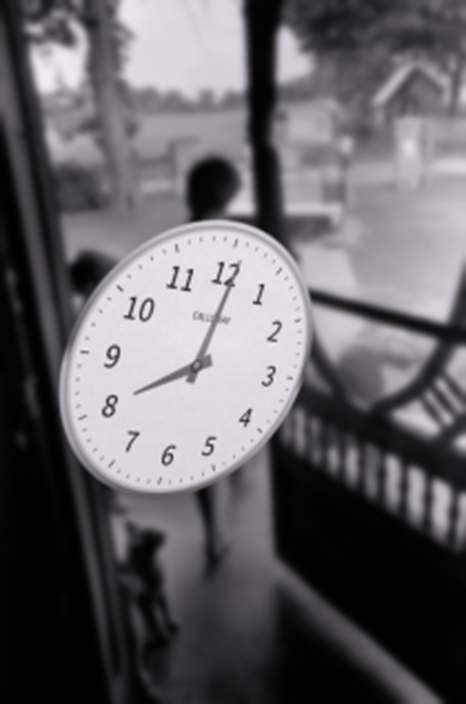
8:01
